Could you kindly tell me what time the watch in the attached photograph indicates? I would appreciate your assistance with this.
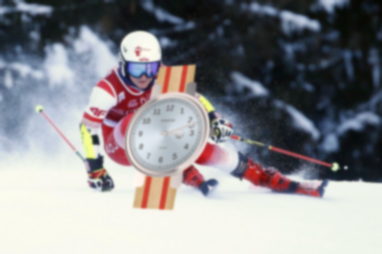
3:12
